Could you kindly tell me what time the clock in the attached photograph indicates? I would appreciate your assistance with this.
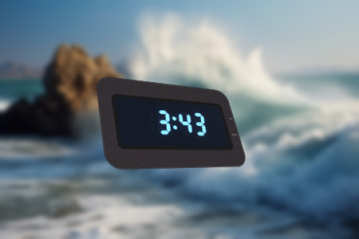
3:43
